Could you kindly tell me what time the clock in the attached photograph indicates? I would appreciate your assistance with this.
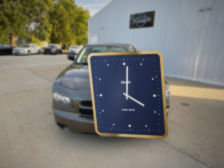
4:01
